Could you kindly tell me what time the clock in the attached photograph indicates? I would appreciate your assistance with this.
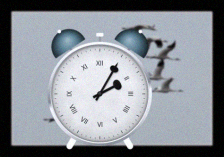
2:05
